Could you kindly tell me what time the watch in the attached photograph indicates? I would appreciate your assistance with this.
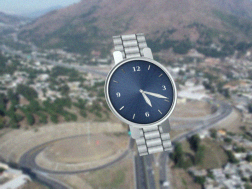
5:19
